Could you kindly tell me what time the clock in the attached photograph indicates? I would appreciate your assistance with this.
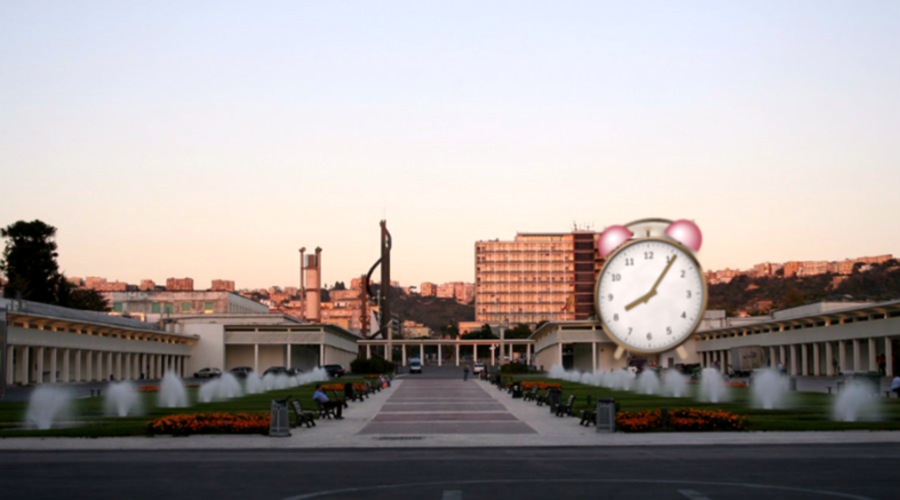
8:06
